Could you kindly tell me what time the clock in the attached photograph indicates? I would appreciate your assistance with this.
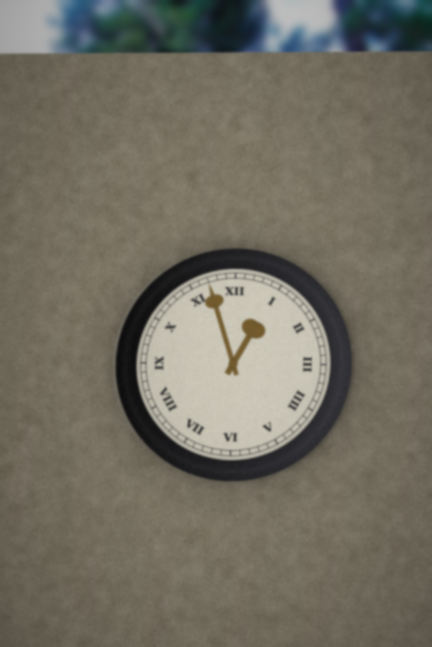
12:57
